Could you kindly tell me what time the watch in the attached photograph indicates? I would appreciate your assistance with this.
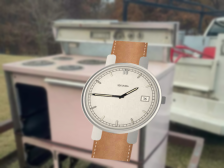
1:45
